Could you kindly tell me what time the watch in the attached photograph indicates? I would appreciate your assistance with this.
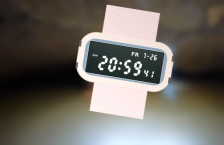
20:59:41
